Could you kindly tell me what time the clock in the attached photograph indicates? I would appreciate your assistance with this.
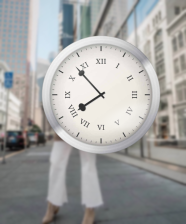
7:53
